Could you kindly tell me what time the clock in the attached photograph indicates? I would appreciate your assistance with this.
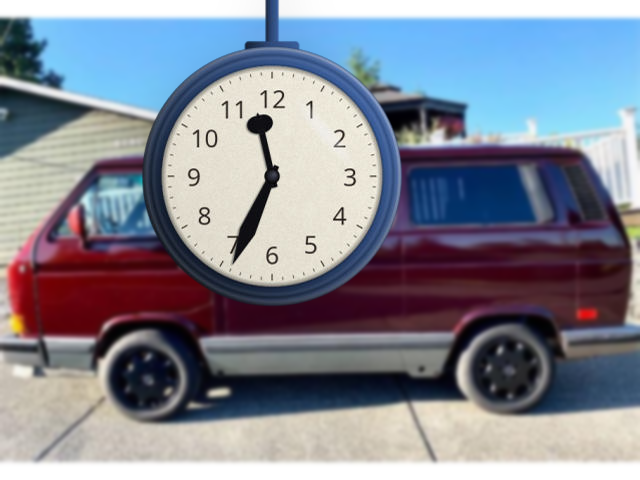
11:34
